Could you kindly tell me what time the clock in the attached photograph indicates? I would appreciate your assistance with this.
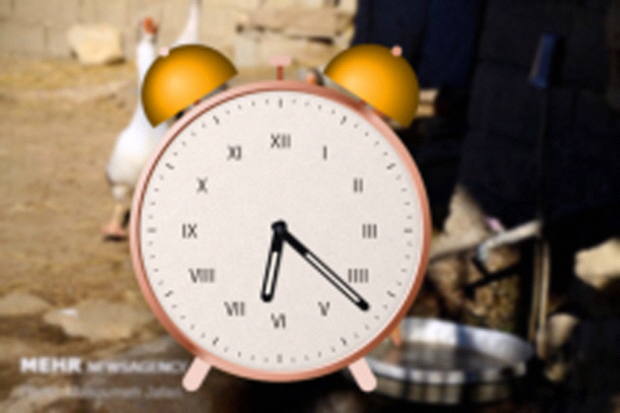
6:22
